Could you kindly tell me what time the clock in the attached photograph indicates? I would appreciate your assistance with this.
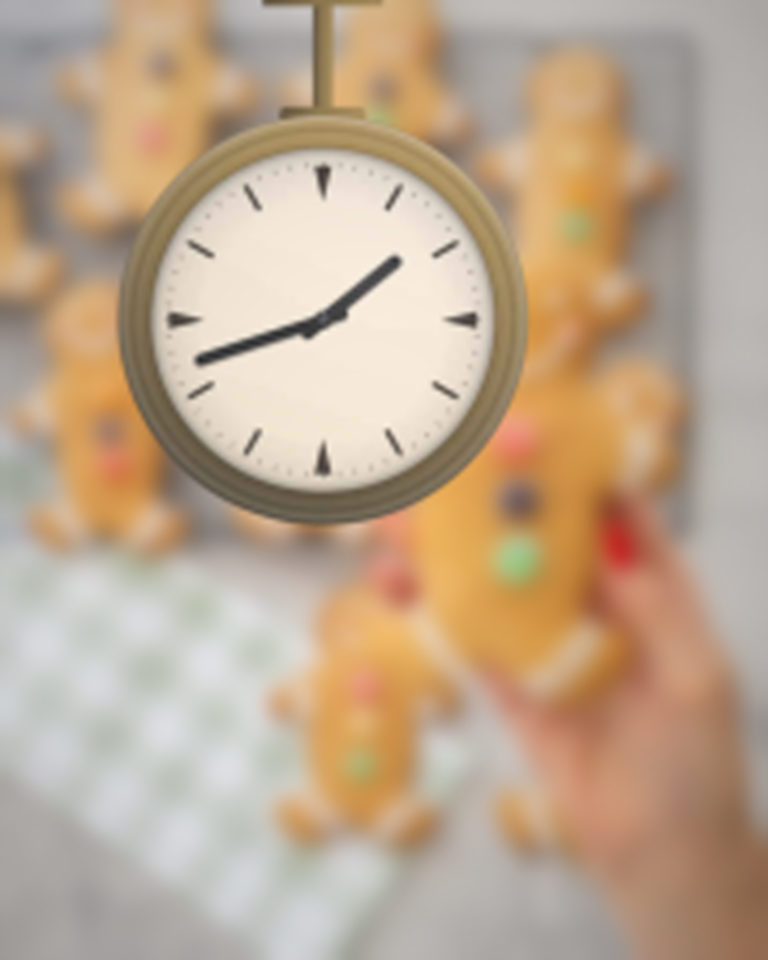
1:42
